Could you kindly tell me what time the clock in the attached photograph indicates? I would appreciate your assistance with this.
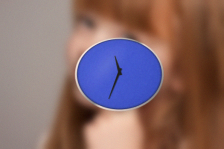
11:33
